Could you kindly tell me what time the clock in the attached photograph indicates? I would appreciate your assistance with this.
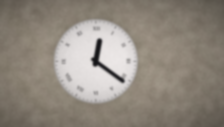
12:21
